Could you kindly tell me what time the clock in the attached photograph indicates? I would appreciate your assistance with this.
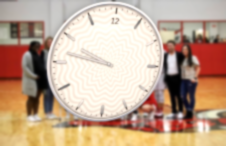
9:47
